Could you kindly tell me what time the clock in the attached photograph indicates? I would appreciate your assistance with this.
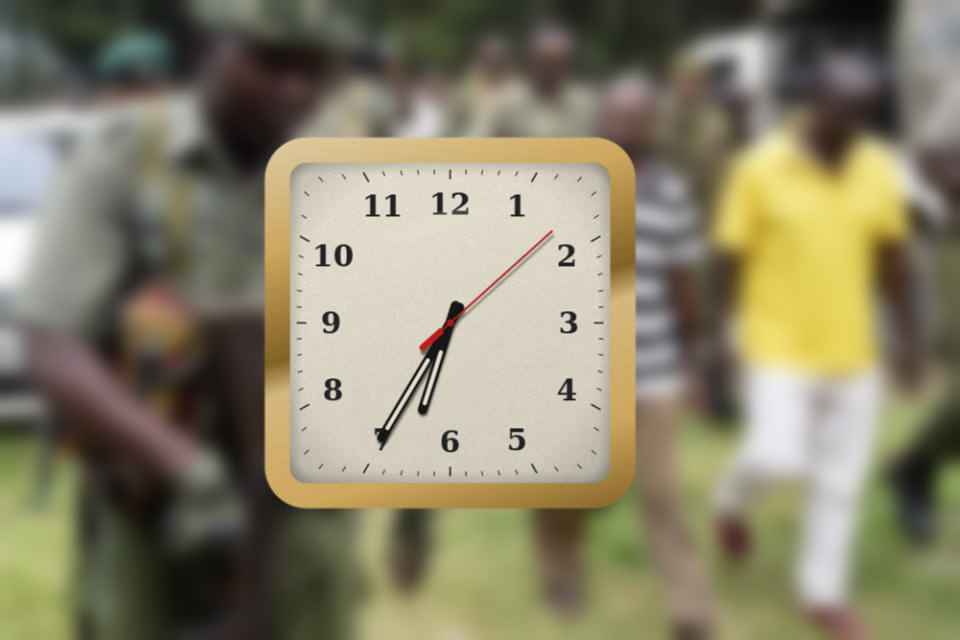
6:35:08
